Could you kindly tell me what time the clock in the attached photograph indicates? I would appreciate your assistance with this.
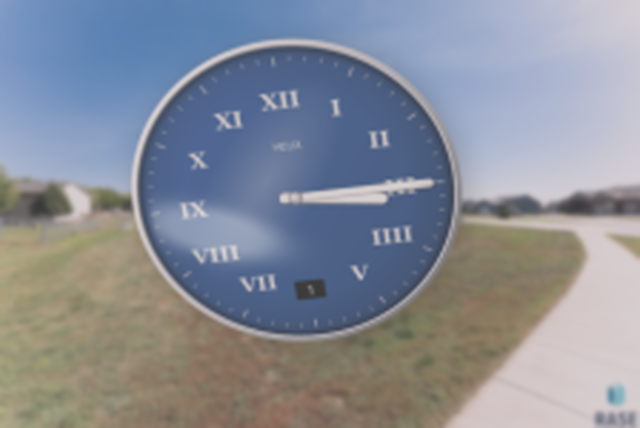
3:15
